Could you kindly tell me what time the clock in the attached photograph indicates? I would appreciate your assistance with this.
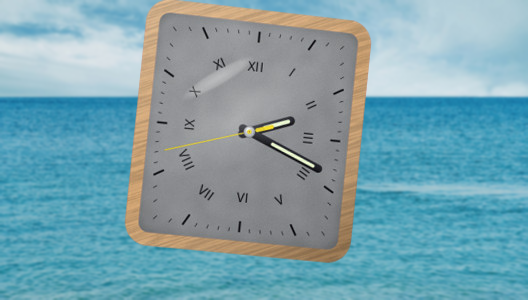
2:18:42
